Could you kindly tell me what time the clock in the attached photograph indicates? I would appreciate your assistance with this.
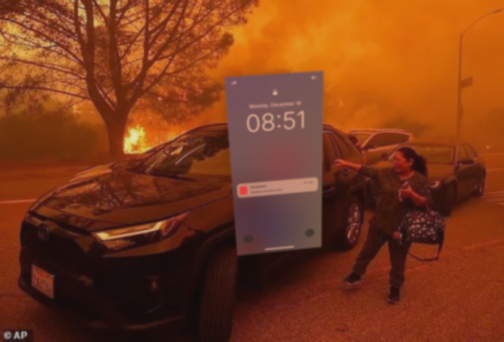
8:51
